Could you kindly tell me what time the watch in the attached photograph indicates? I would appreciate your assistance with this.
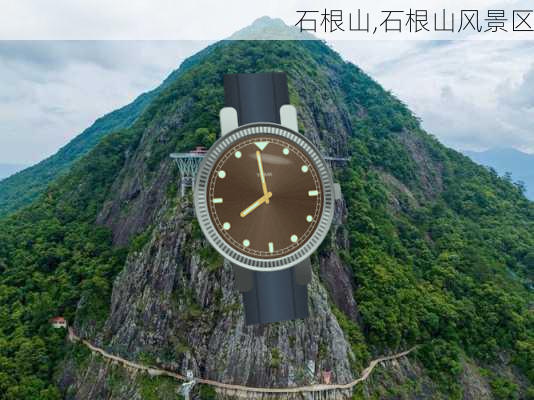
7:59
